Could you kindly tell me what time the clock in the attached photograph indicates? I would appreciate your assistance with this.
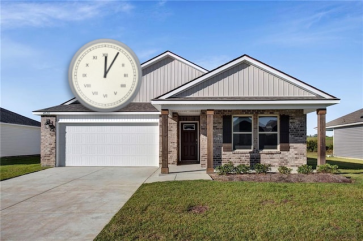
12:05
